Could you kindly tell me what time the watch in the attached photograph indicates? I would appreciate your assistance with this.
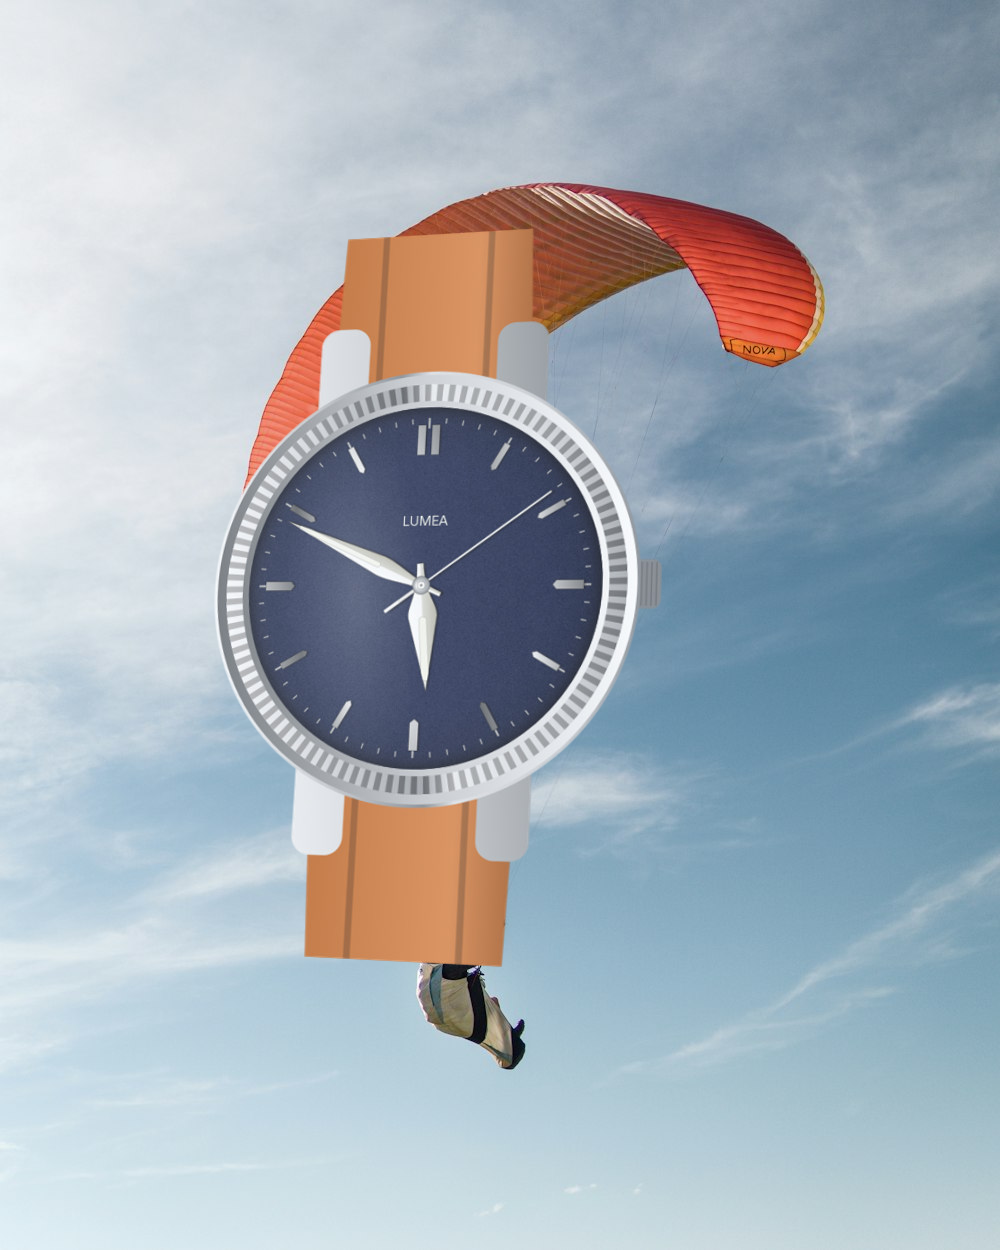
5:49:09
